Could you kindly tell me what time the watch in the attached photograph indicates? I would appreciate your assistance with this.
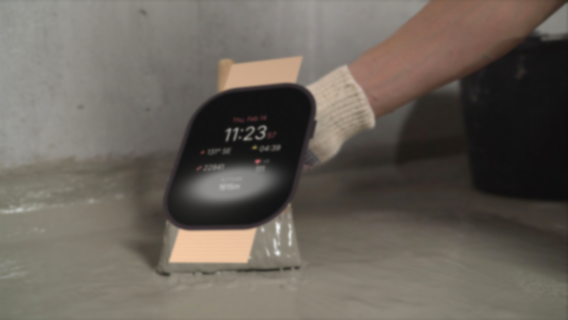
11:23
